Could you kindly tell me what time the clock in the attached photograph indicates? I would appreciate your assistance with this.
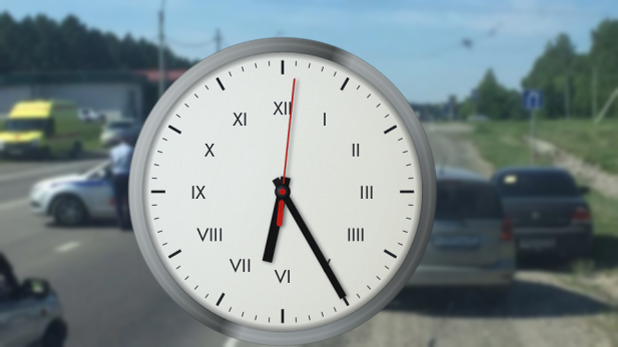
6:25:01
